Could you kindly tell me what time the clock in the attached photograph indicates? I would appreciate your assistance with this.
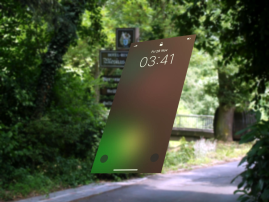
3:41
